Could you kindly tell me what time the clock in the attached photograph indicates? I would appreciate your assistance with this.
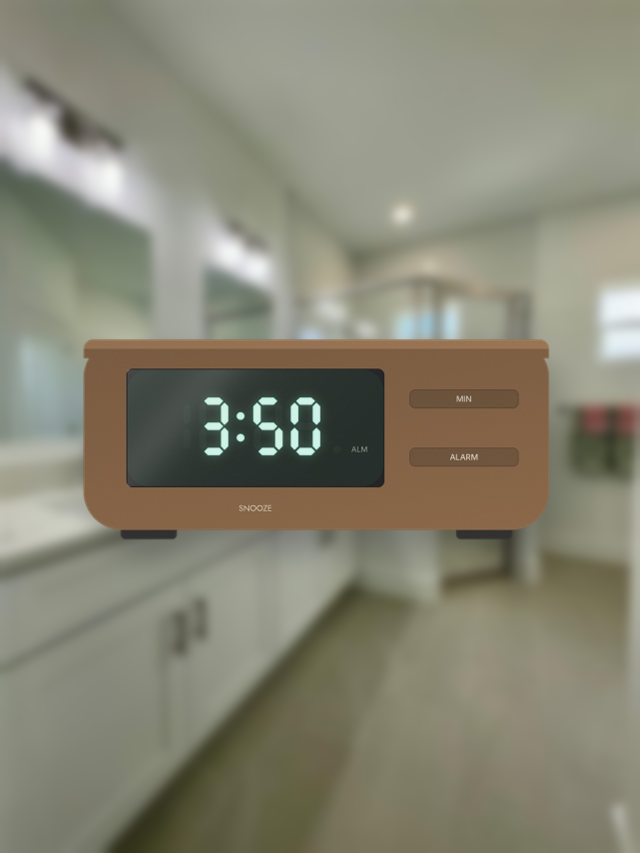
3:50
